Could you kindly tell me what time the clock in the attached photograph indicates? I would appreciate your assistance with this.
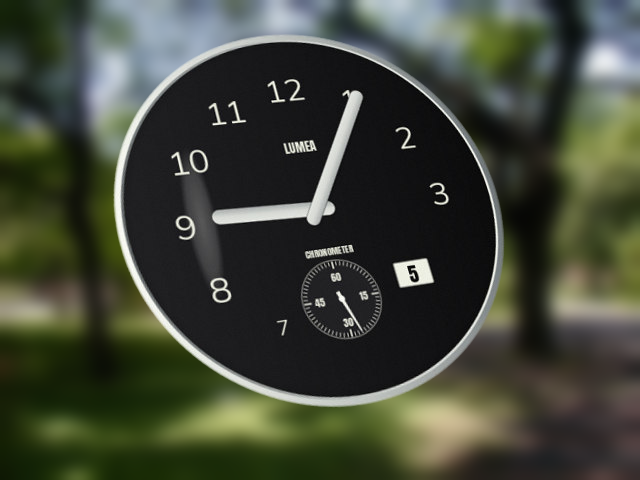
9:05:27
